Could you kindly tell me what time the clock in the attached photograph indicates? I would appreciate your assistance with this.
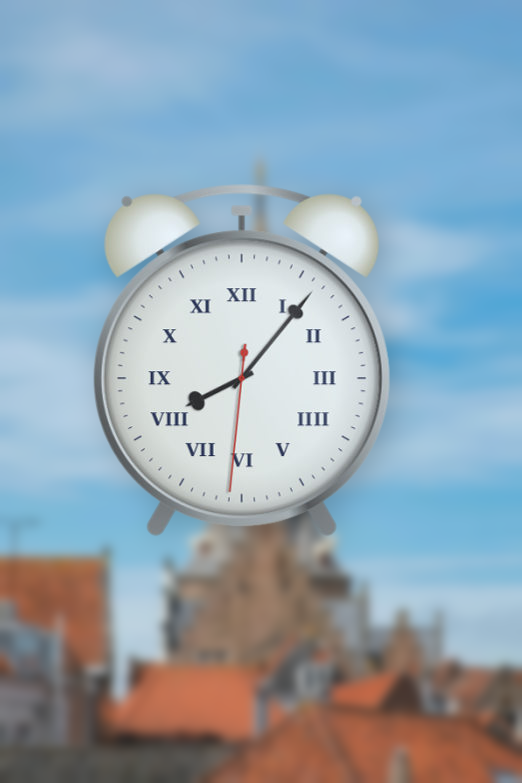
8:06:31
